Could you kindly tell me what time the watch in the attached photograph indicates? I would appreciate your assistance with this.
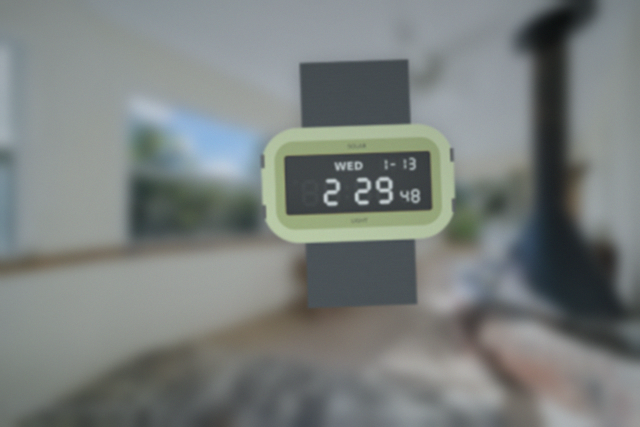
2:29:48
